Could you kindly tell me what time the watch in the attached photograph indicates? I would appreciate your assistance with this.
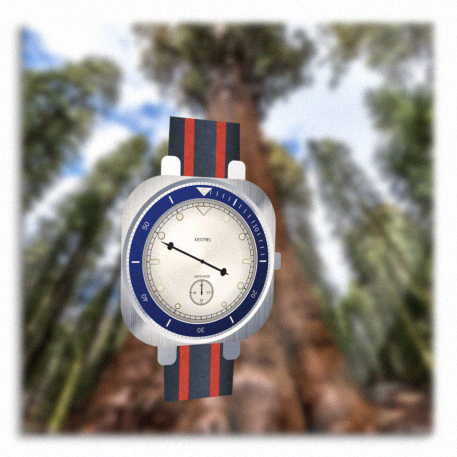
3:49
